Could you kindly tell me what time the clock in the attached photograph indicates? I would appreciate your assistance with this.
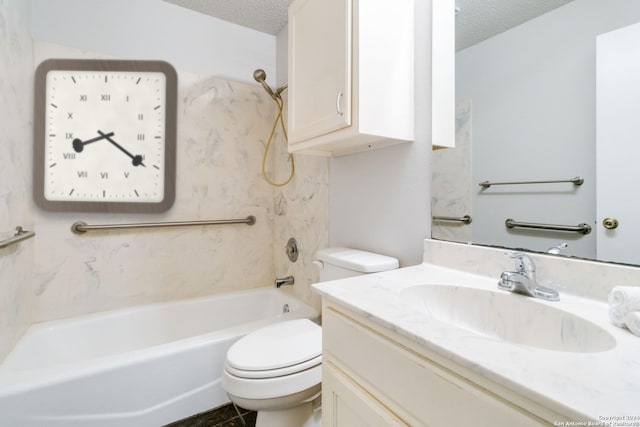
8:21
